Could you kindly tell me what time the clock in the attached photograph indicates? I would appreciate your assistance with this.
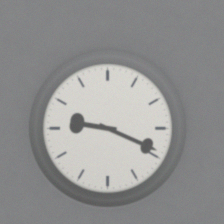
9:19
